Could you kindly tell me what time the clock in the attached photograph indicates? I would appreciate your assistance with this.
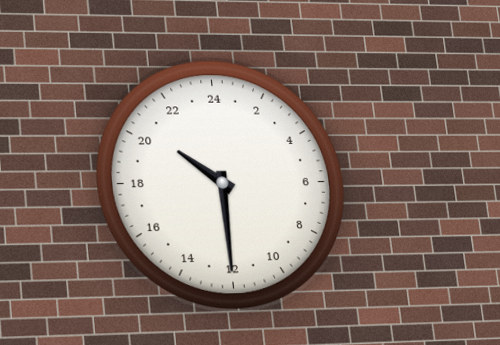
20:30
